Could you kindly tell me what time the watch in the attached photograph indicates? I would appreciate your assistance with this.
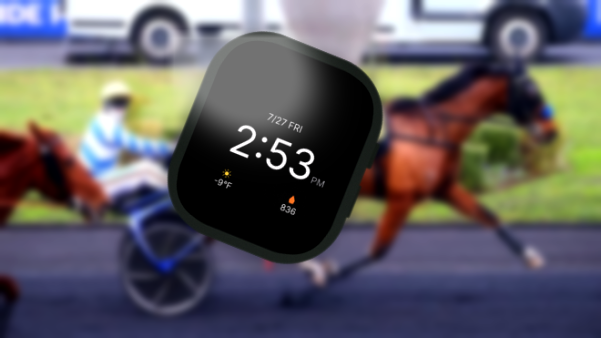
2:53
